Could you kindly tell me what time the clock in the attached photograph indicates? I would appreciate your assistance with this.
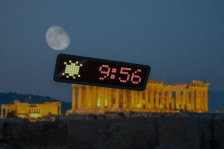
9:56
